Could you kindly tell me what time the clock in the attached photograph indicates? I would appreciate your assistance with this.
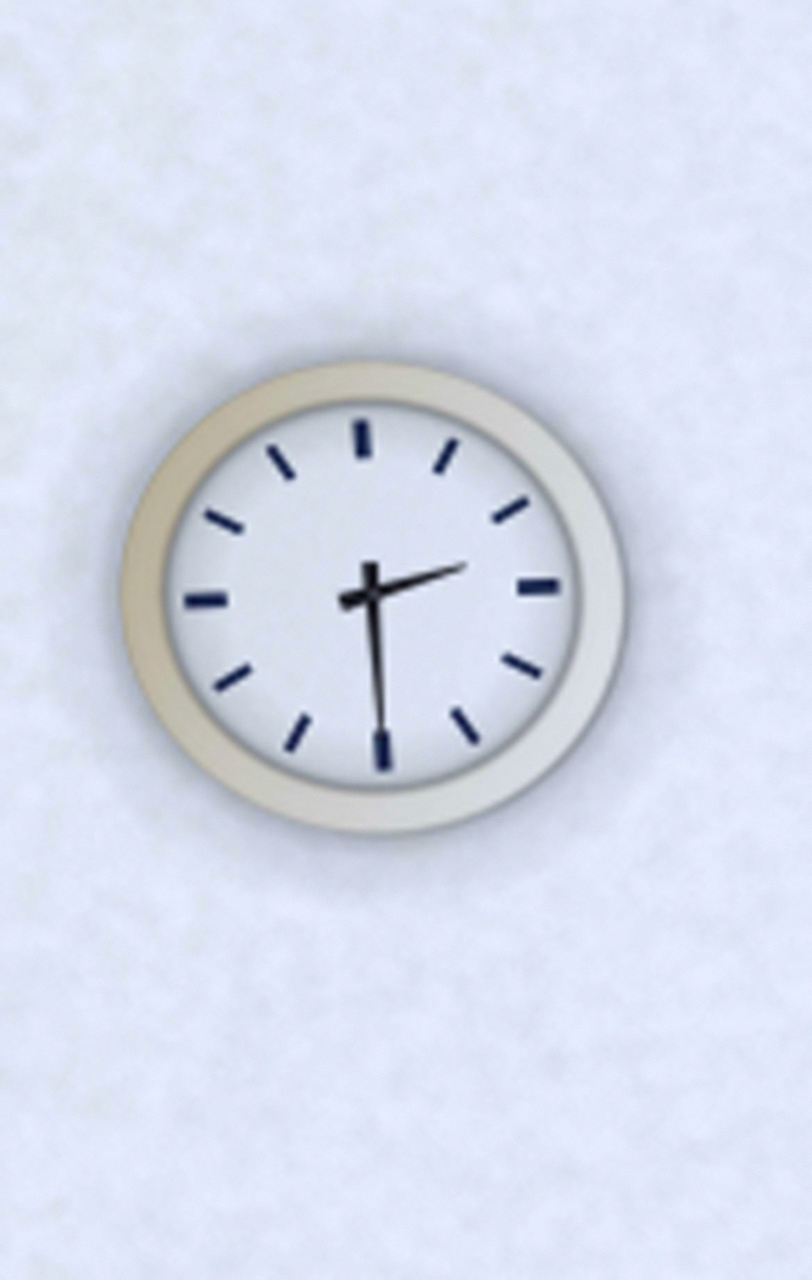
2:30
